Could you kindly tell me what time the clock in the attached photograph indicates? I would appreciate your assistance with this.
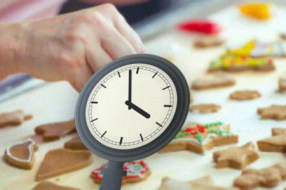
3:58
